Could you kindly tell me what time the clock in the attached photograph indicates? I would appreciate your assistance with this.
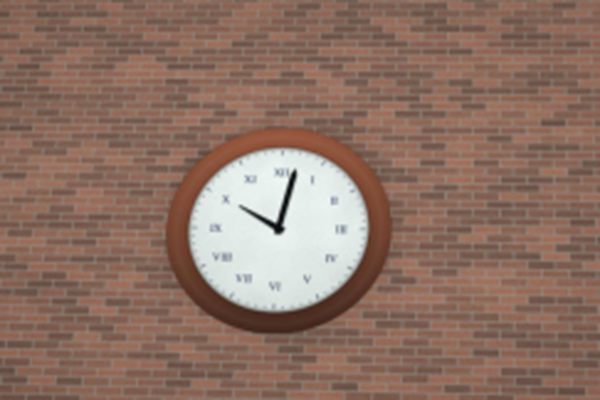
10:02
